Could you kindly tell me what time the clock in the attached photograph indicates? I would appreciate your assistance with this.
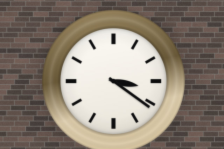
3:21
